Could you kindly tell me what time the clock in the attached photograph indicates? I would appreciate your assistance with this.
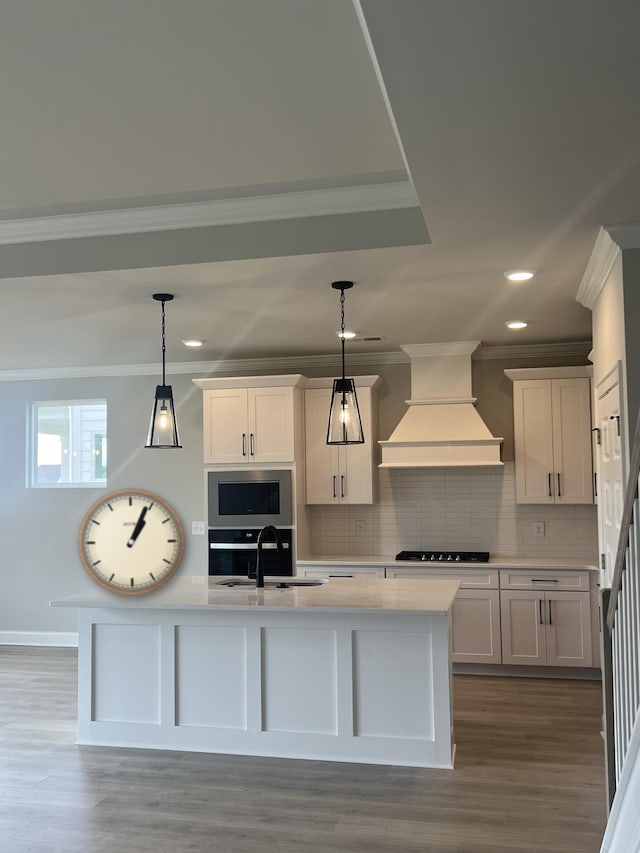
1:04
